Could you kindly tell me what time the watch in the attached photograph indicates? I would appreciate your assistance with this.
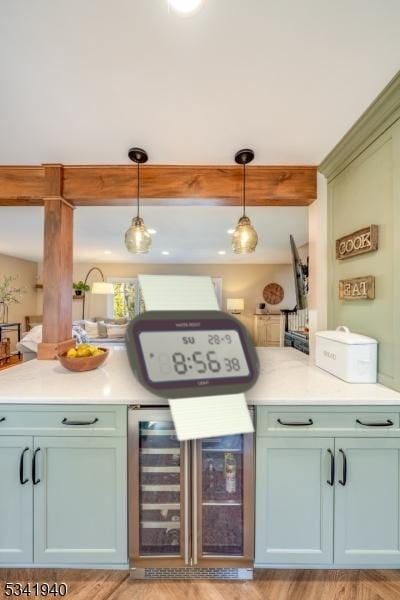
8:56:38
